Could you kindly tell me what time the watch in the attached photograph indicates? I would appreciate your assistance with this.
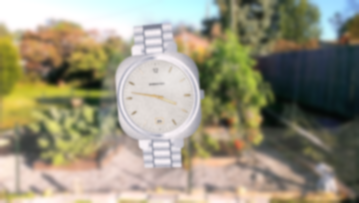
3:47
